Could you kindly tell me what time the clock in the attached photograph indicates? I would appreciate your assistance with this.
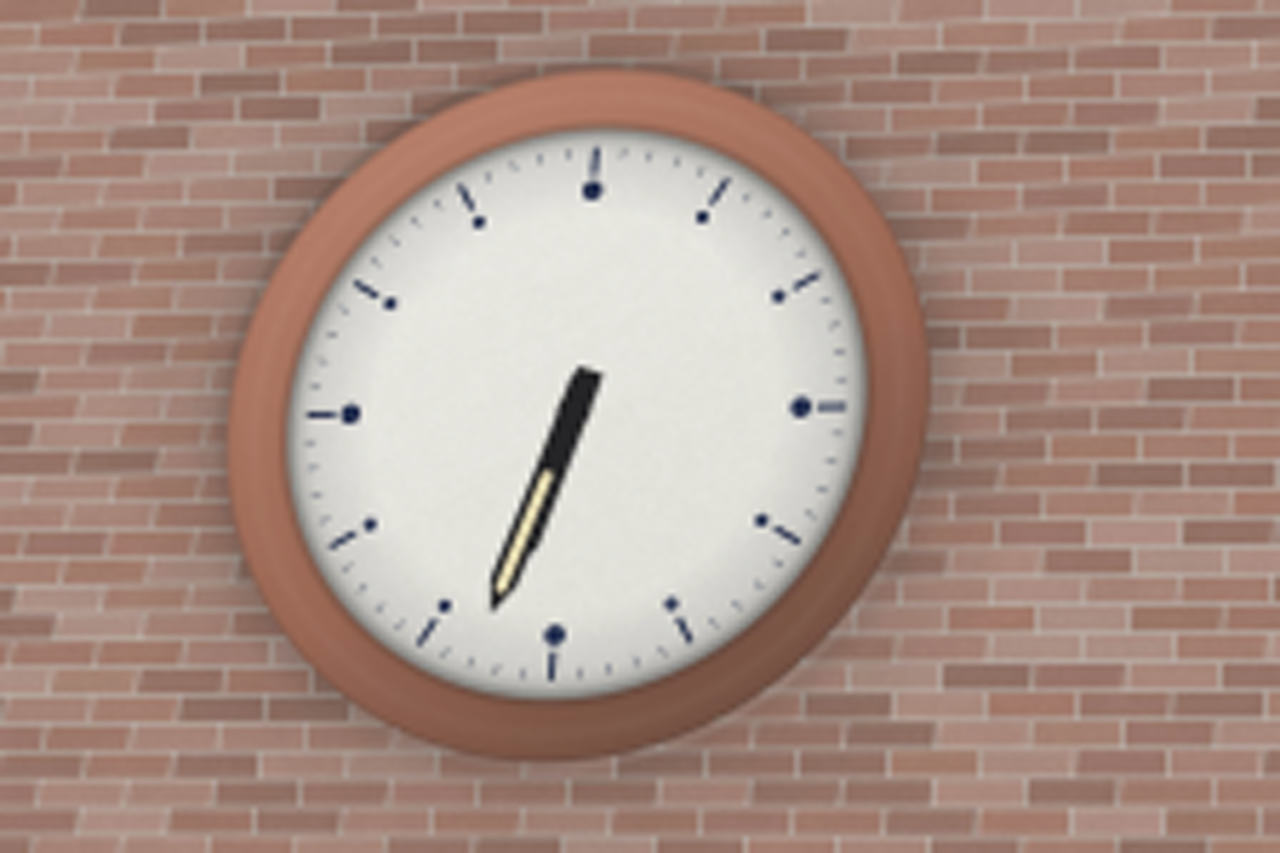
6:33
